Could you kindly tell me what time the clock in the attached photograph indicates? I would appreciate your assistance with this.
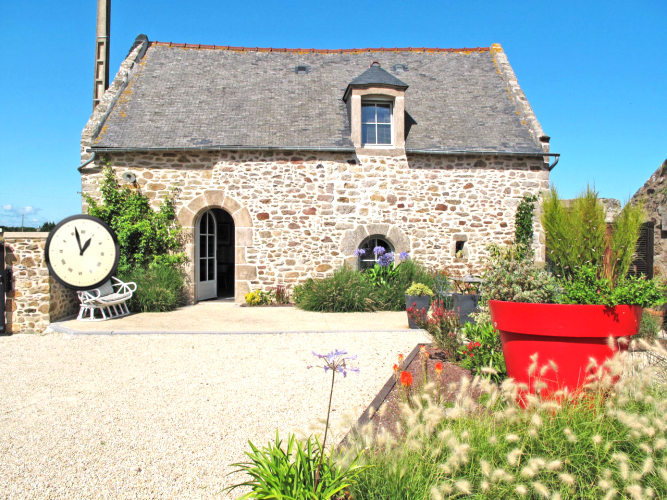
12:57
